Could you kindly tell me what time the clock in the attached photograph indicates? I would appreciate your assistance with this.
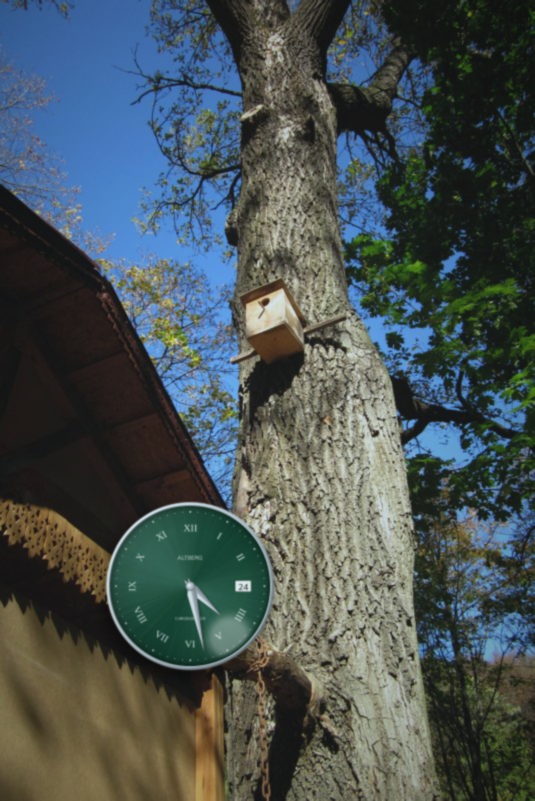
4:28
